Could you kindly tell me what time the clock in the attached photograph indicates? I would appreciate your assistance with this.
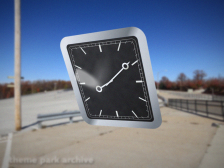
8:09
